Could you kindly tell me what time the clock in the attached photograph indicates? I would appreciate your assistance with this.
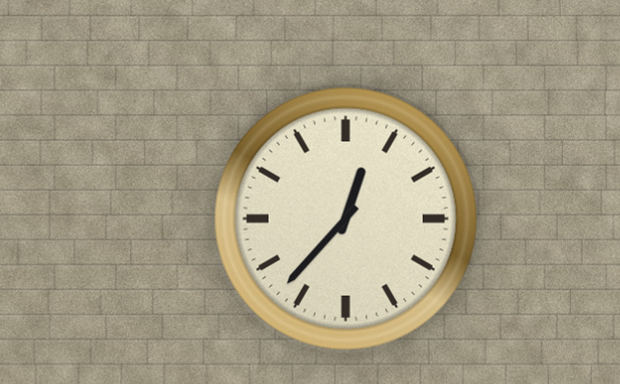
12:37
